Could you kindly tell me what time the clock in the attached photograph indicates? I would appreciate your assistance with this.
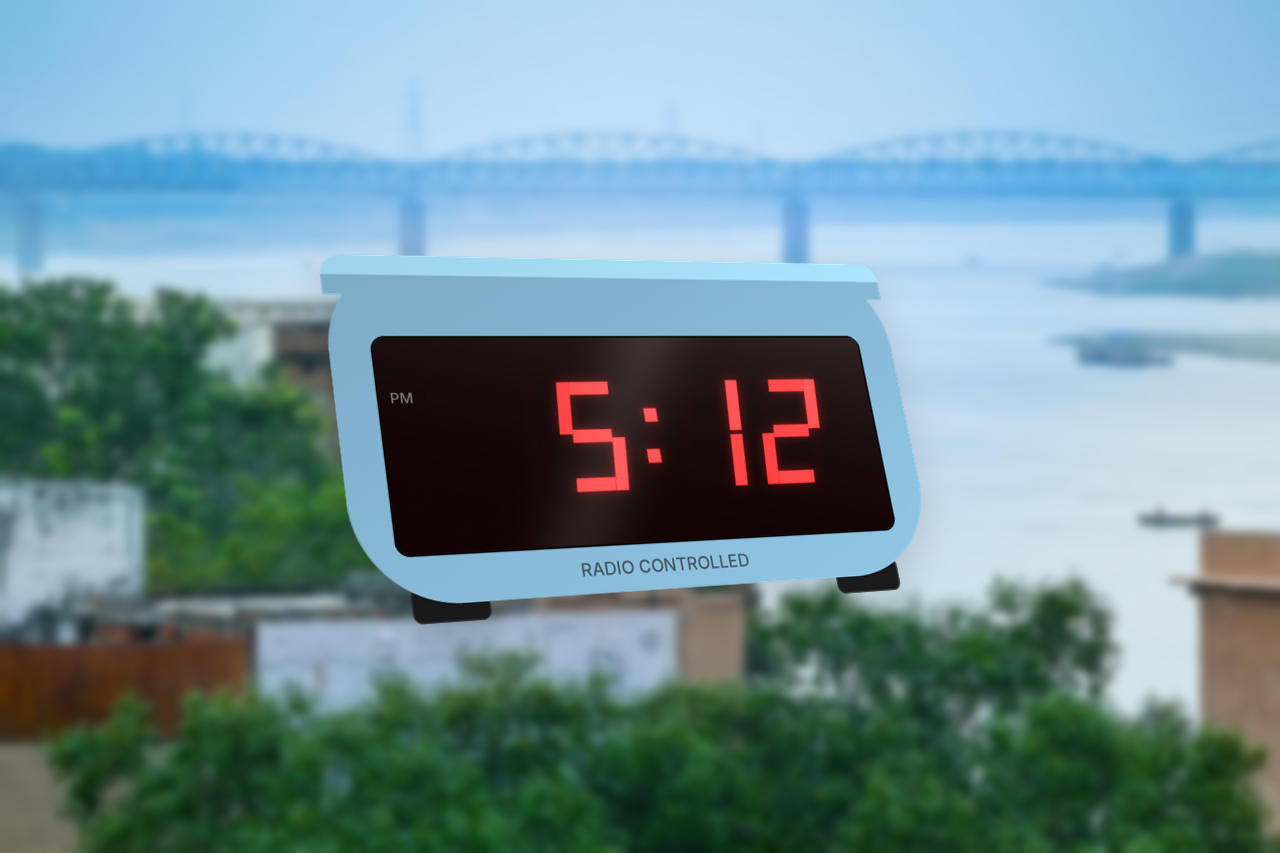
5:12
